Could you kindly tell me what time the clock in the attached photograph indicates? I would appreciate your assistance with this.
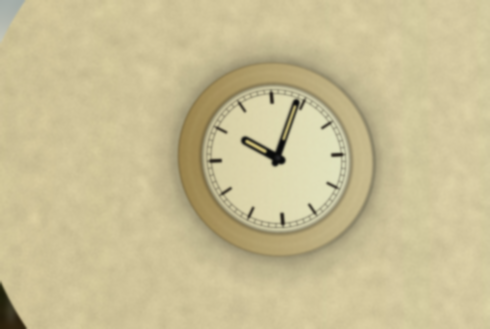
10:04
